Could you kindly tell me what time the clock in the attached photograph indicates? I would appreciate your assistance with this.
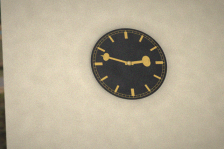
2:48
